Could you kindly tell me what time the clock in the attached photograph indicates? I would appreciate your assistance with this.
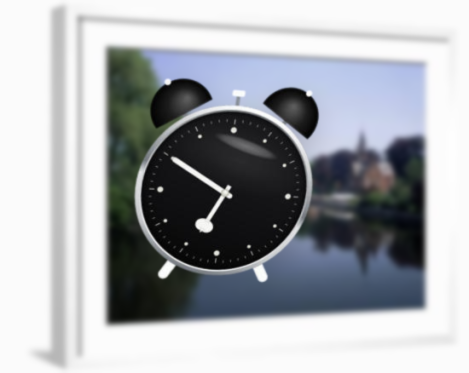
6:50
